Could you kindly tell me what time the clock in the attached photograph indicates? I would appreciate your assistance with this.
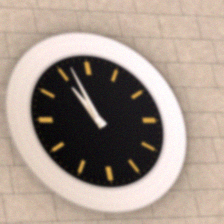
10:57
